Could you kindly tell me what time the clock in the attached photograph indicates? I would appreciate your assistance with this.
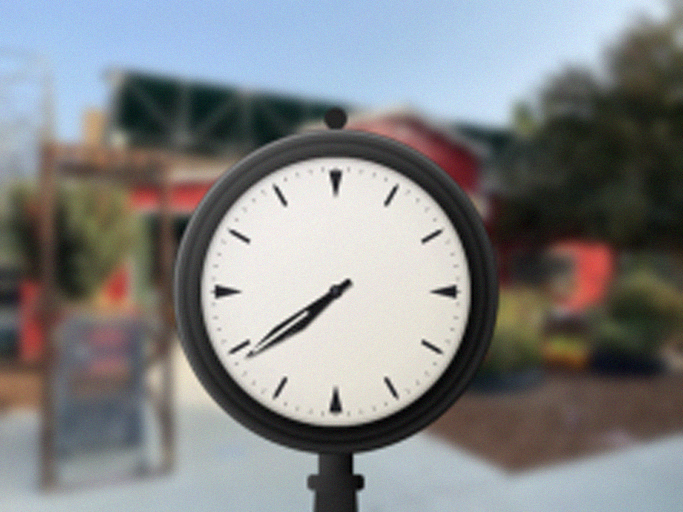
7:39
